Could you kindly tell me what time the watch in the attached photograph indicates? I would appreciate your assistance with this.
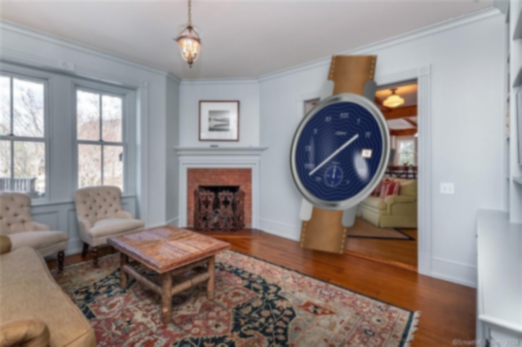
1:38
